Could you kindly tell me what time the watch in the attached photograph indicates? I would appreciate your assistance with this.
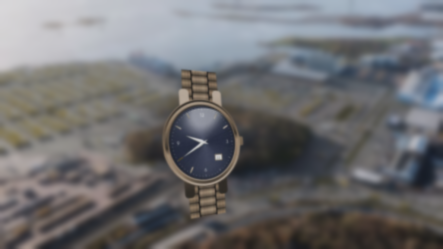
9:40
